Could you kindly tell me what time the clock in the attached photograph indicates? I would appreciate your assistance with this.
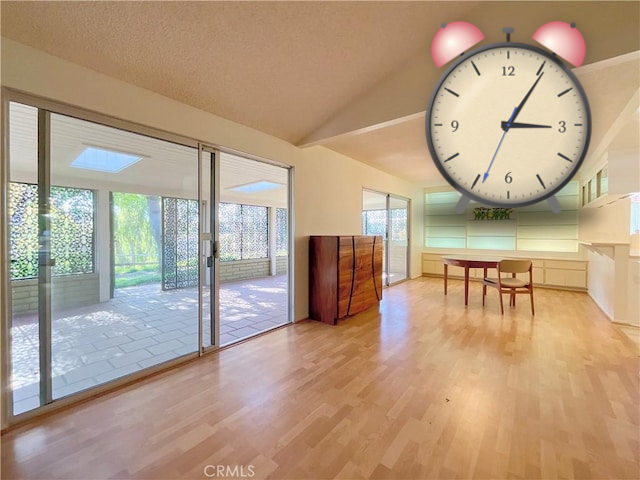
3:05:34
